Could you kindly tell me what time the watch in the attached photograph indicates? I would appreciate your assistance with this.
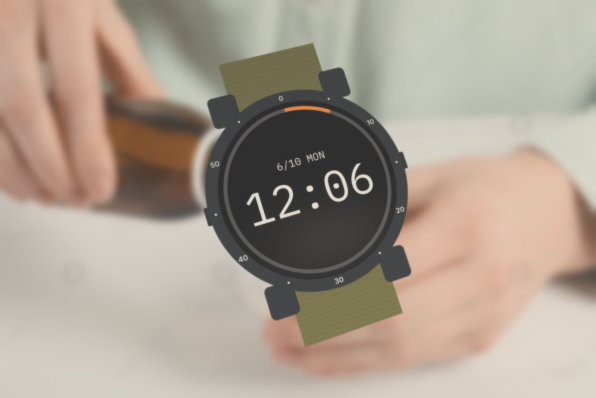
12:06
